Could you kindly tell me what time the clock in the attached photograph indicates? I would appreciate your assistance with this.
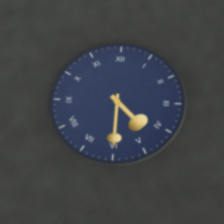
4:30
